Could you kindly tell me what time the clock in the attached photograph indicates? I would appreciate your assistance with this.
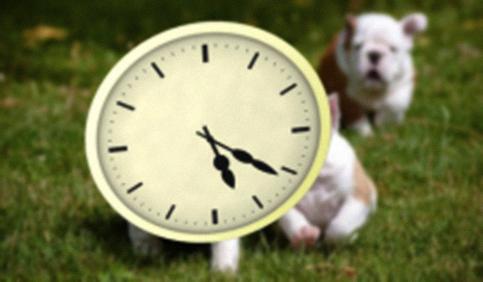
5:21
